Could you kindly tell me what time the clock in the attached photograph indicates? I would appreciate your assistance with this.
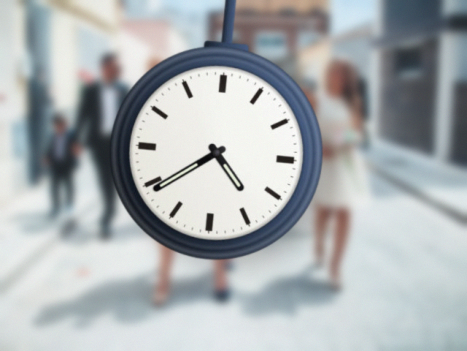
4:39
